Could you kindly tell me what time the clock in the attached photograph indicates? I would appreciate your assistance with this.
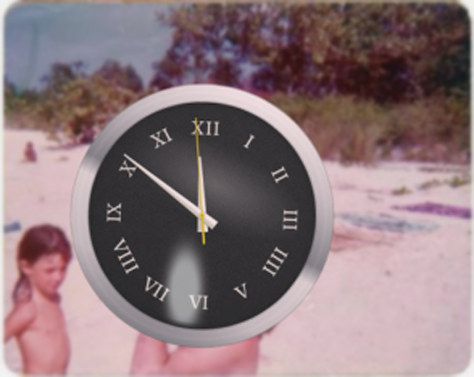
11:50:59
